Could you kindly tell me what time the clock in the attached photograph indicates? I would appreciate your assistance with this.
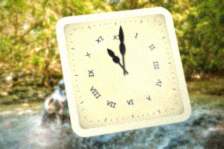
11:01
